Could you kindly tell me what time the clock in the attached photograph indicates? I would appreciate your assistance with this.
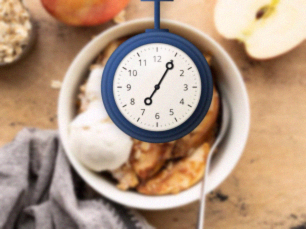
7:05
